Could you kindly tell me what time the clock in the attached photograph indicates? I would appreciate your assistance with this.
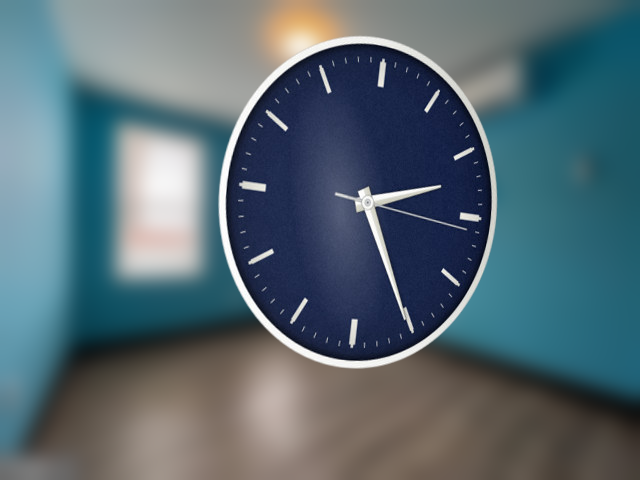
2:25:16
